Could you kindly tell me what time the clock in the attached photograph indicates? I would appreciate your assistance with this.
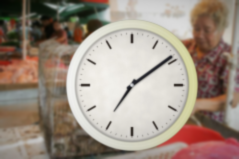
7:09
